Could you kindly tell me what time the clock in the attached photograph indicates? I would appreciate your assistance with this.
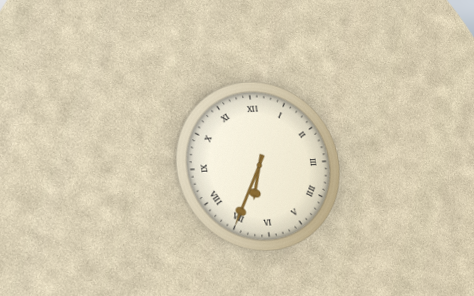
6:35
